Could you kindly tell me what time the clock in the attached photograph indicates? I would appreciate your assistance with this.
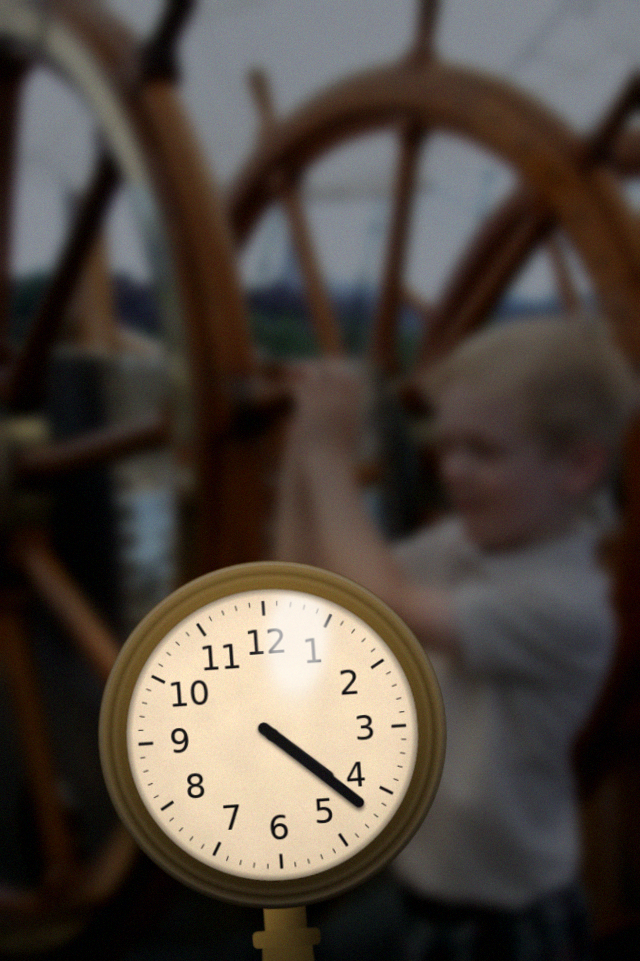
4:22
